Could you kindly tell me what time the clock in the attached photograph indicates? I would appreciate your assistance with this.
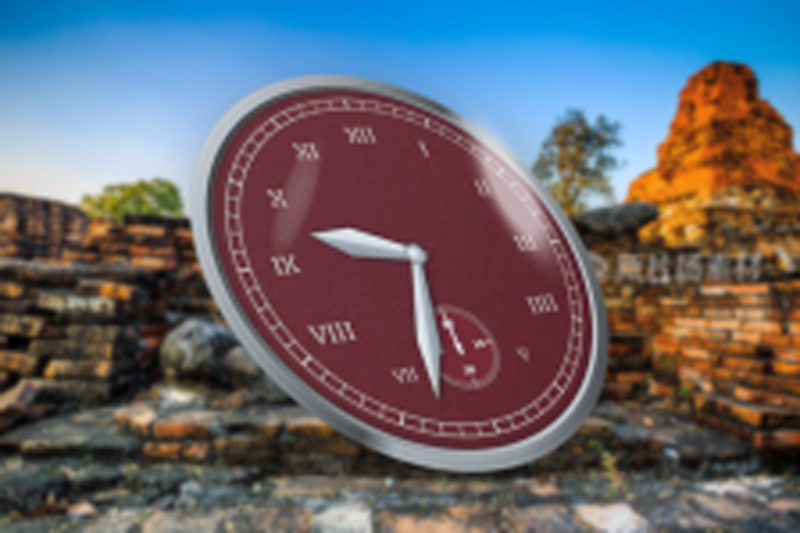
9:33
